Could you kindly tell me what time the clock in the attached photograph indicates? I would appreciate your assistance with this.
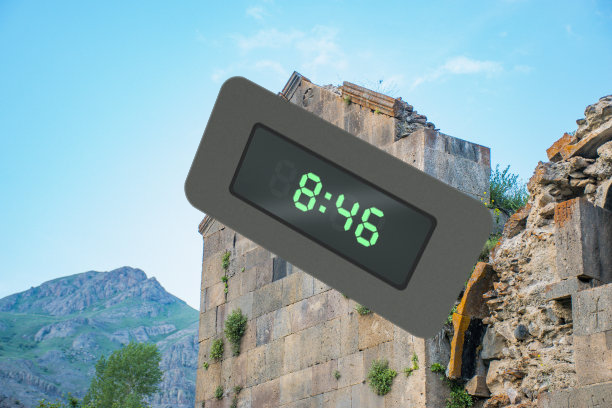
8:46
